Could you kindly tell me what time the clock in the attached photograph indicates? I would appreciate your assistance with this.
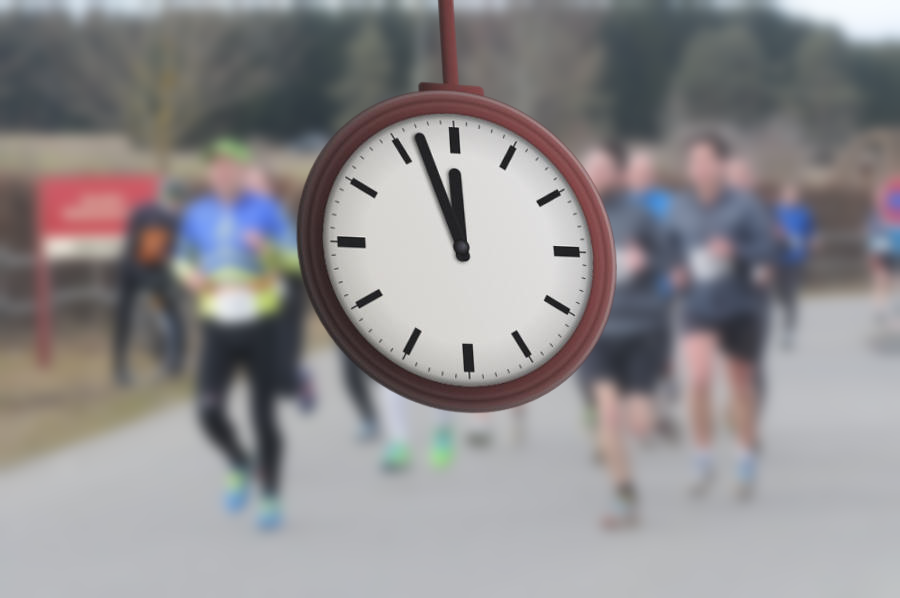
11:57
